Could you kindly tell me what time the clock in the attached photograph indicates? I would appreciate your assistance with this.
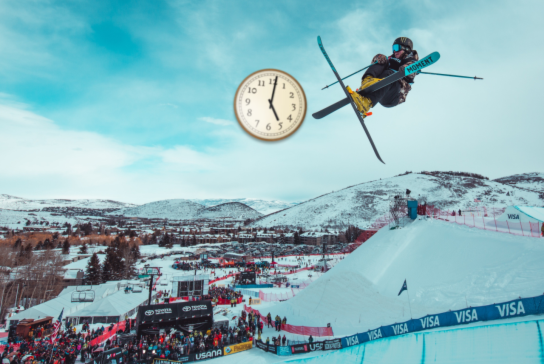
5:01
